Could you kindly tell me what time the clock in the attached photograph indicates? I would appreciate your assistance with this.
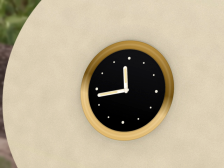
11:43
